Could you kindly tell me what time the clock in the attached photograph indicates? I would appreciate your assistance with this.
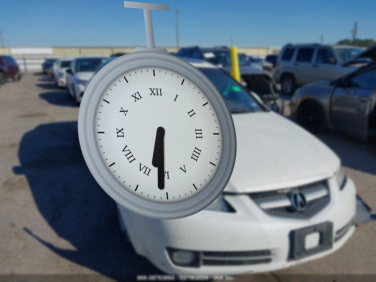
6:31
